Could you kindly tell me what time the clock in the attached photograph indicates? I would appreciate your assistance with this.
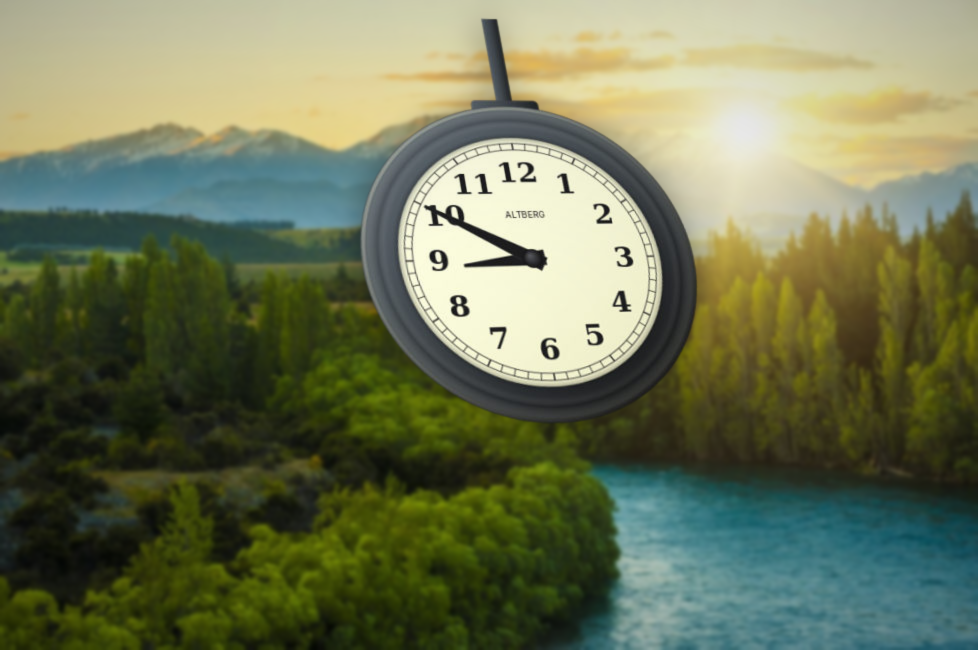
8:50
